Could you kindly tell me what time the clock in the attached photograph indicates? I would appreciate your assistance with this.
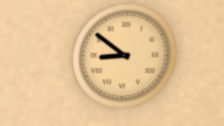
8:51
